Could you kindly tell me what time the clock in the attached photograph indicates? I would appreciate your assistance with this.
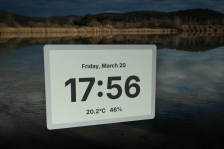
17:56
